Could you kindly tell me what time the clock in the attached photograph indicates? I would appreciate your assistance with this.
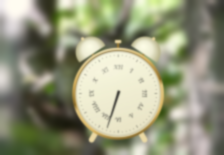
6:33
